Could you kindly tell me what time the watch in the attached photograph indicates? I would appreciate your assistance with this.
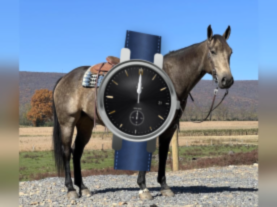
12:00
